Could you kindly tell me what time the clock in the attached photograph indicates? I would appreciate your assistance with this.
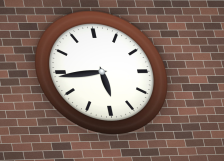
5:44
